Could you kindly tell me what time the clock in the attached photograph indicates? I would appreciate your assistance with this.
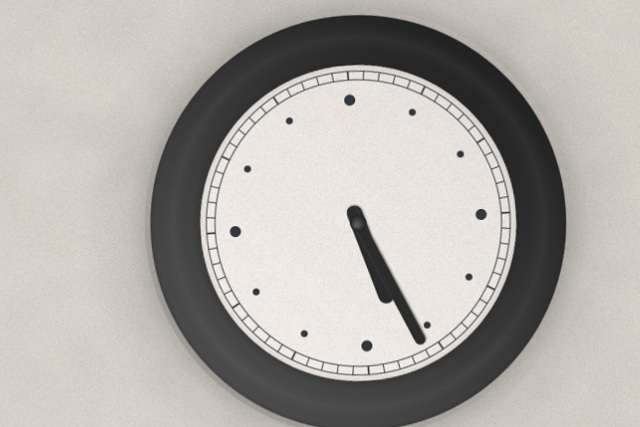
5:26
